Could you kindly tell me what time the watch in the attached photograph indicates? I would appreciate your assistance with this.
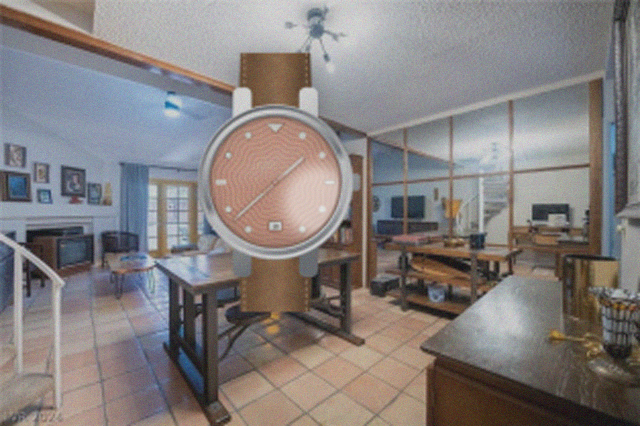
1:38
